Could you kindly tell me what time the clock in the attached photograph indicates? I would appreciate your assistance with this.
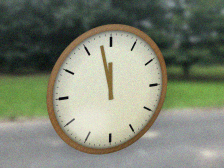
11:58
